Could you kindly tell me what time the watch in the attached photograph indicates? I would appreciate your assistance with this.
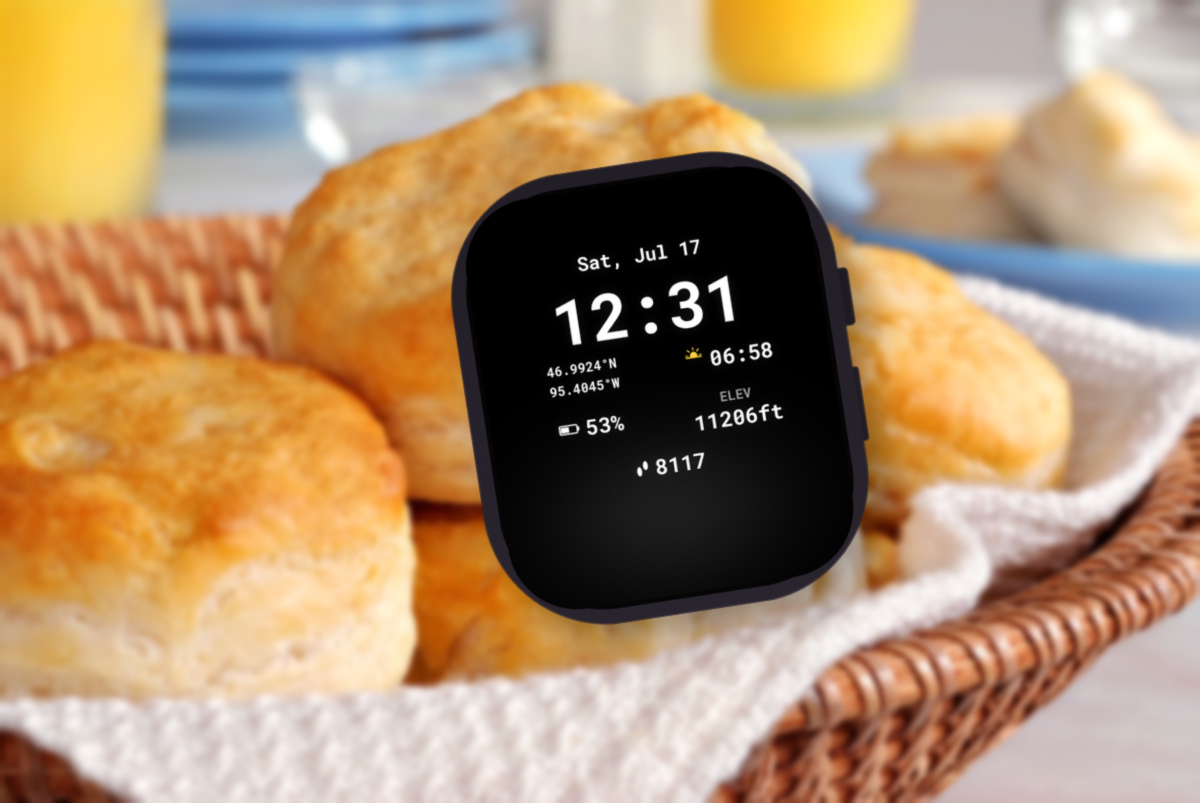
12:31
